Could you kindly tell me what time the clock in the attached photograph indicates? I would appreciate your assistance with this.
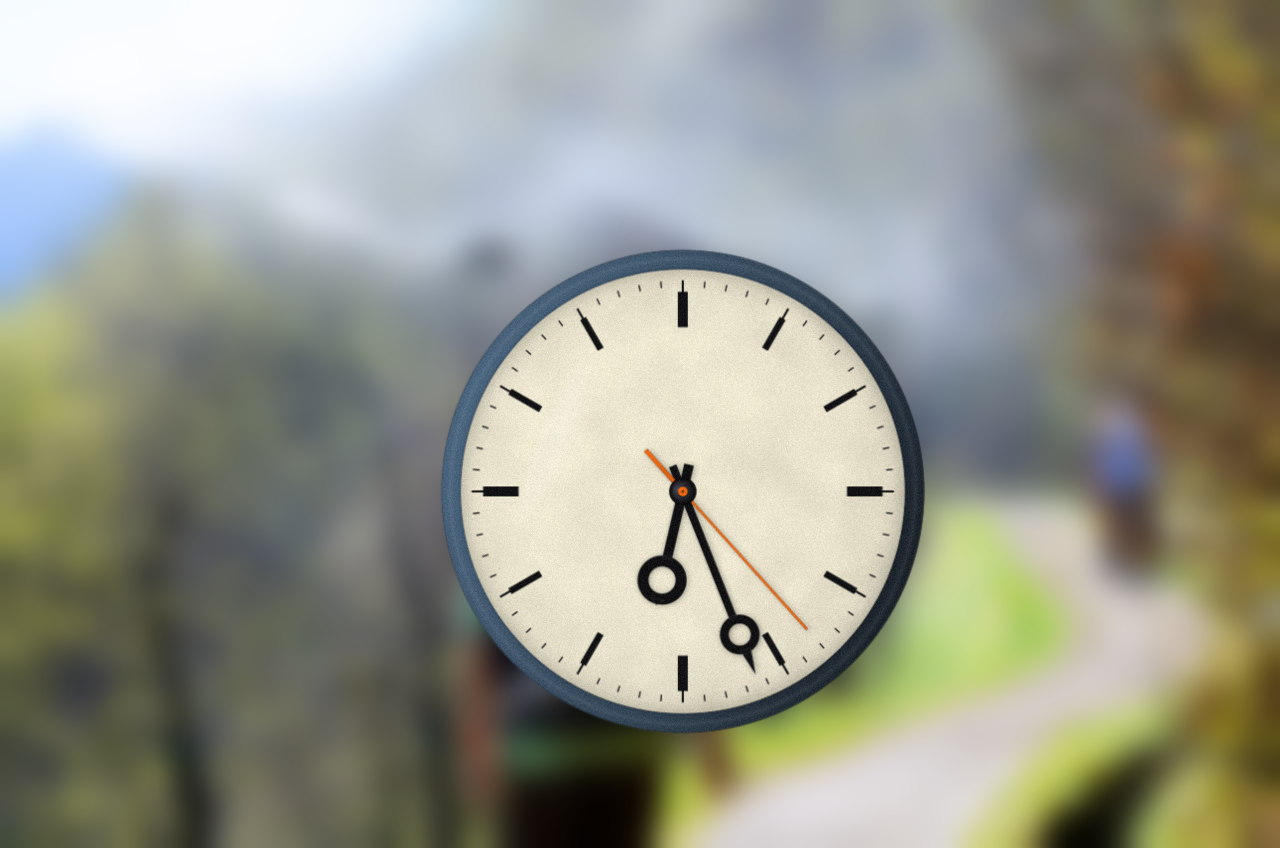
6:26:23
